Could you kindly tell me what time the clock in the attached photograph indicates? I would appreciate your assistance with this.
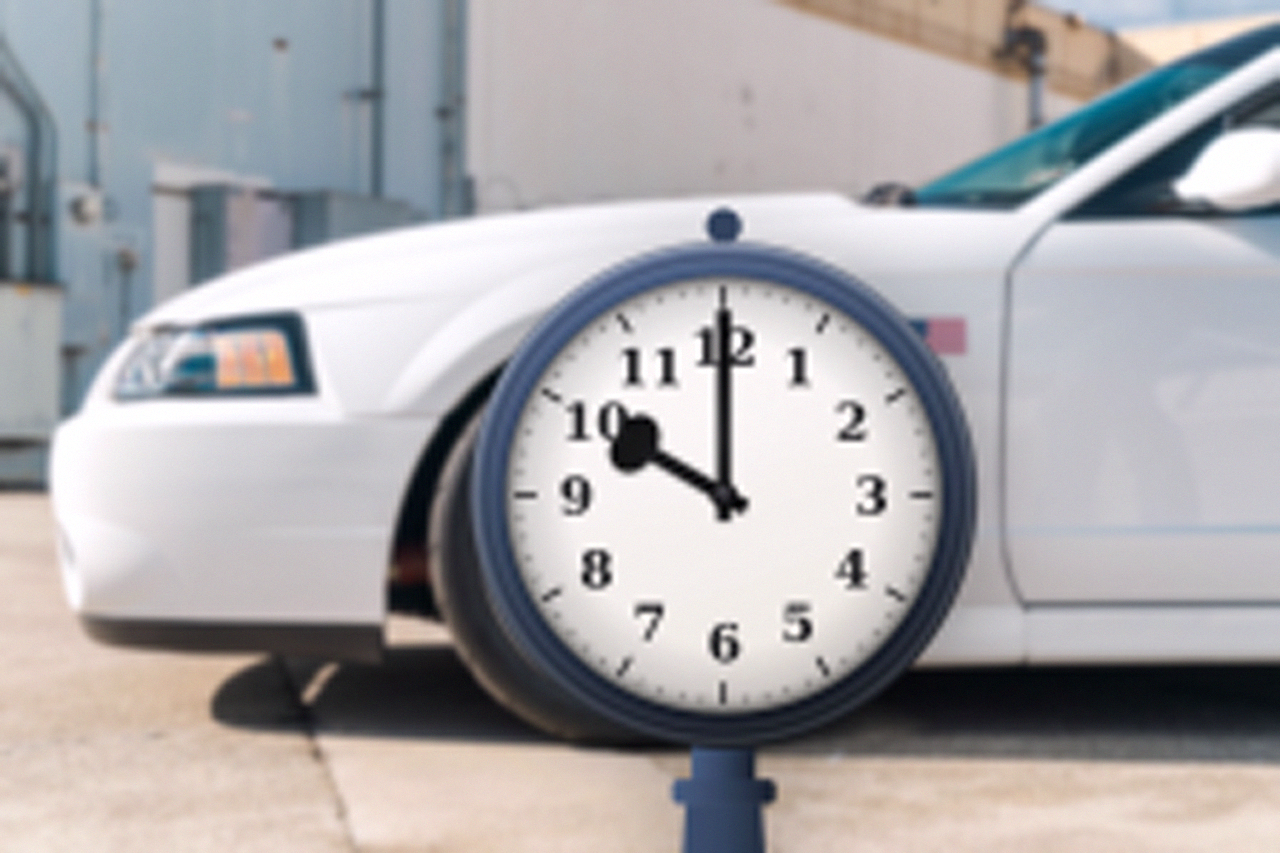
10:00
